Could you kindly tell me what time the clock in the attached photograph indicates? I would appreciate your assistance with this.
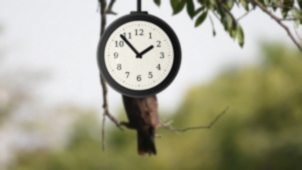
1:53
